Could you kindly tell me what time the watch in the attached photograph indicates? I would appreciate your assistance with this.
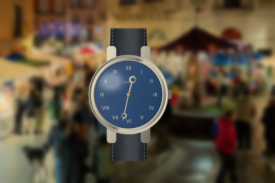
12:32
